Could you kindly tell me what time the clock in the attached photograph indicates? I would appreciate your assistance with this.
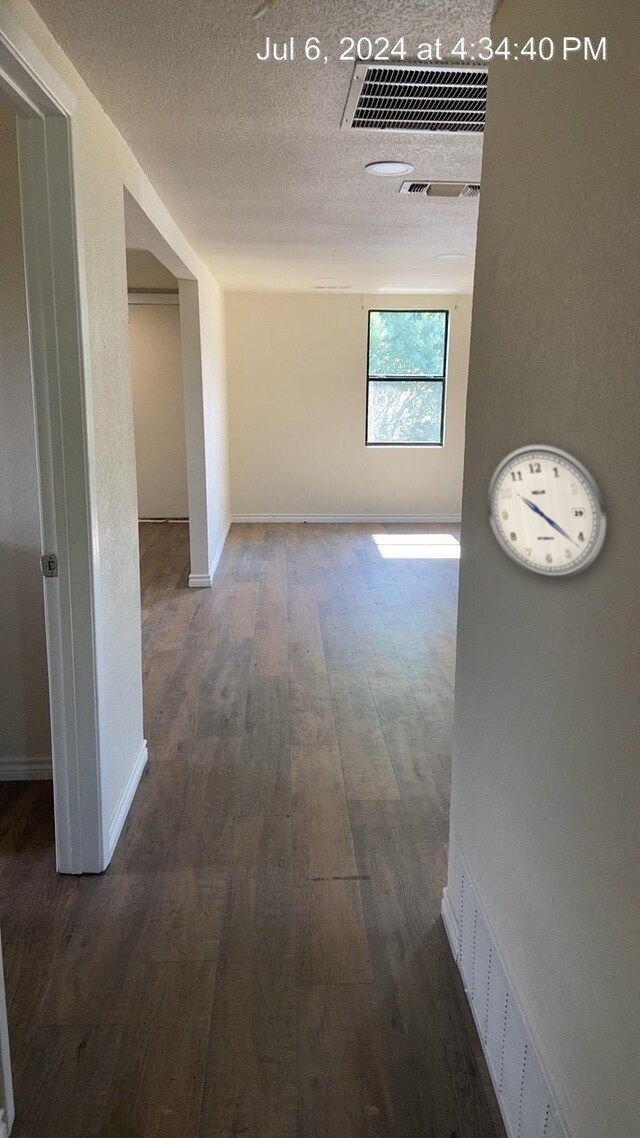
10:22
